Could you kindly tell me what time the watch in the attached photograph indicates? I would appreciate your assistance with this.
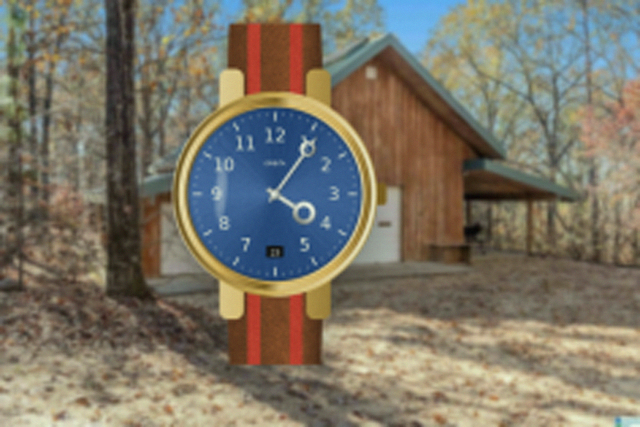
4:06
